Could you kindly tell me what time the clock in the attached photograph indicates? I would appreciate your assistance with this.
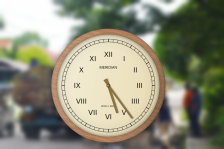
5:24
